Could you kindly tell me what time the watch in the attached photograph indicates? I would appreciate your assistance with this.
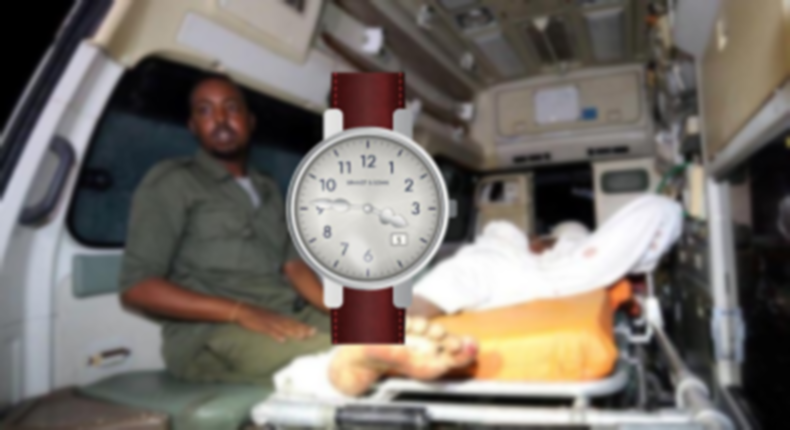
3:46
